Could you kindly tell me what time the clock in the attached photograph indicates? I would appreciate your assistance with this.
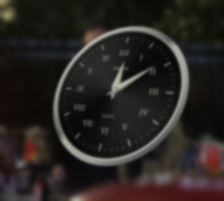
12:09
